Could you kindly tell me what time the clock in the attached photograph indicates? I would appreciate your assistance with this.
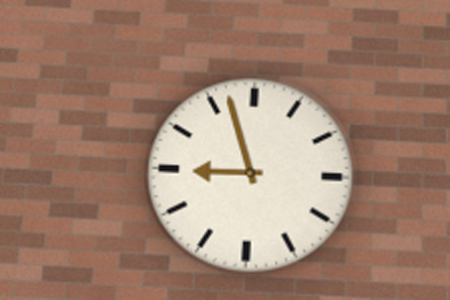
8:57
